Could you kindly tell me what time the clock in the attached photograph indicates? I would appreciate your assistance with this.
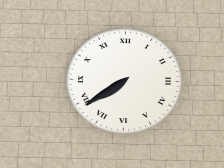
7:39
